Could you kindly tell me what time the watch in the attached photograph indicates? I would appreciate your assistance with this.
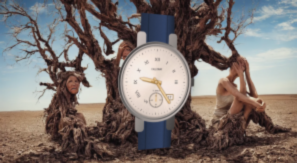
9:24
